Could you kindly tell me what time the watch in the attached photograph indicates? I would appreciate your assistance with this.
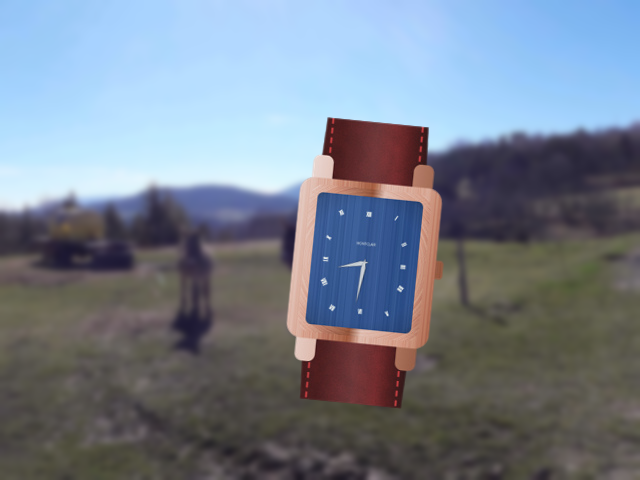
8:31
